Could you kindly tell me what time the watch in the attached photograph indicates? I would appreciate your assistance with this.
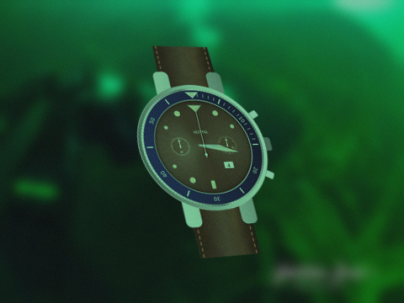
3:17
